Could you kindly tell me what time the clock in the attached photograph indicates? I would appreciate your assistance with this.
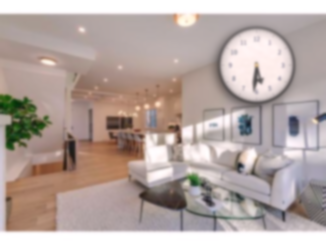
5:31
